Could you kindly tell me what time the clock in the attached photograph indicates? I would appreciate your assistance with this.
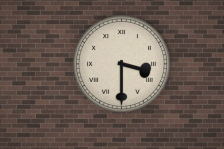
3:30
